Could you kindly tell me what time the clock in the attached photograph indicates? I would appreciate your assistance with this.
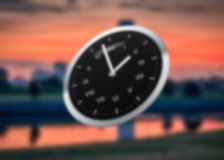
1:58
